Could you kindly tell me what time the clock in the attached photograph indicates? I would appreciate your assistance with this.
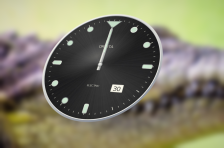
12:00
